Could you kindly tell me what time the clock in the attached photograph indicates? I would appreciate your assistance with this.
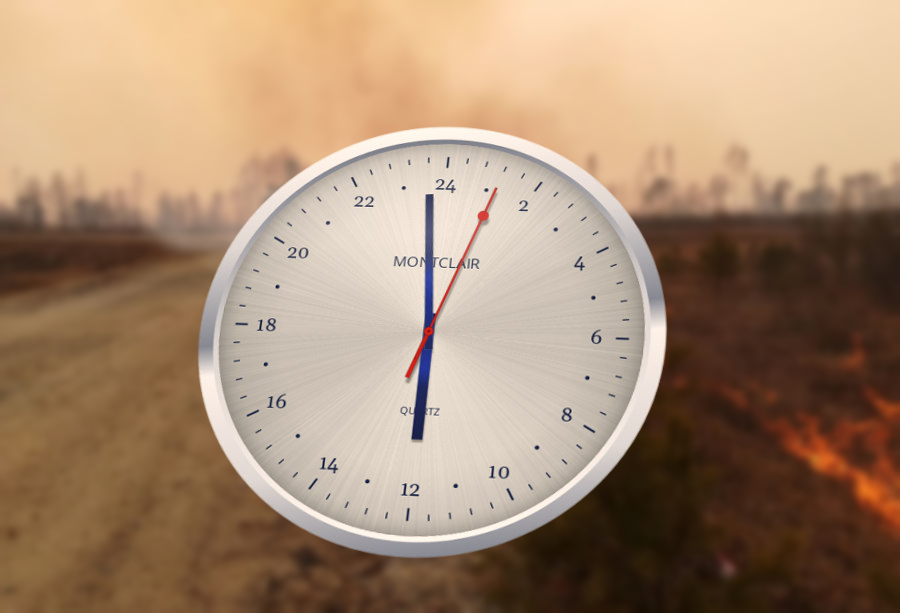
11:59:03
